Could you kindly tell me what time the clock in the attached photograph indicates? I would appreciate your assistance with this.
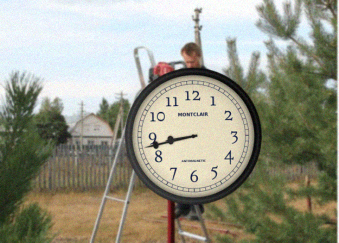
8:43
